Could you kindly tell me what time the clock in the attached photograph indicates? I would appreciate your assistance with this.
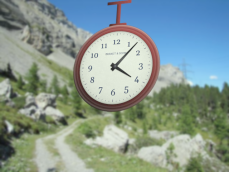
4:07
